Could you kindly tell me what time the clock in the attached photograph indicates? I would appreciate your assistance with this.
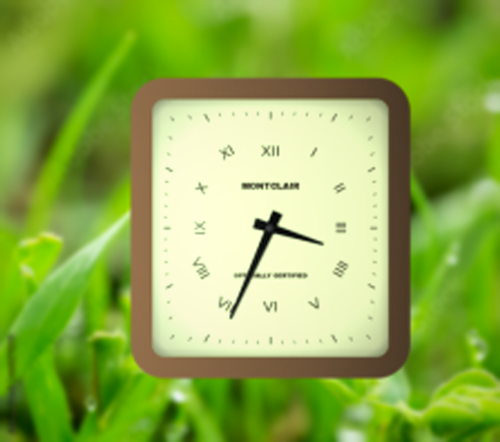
3:34
